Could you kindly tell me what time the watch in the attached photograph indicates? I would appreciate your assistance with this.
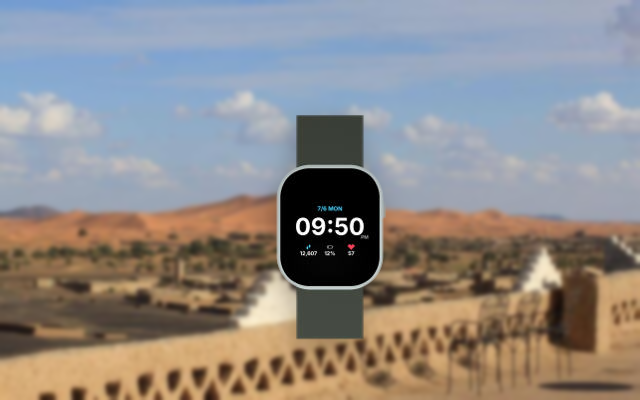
9:50
